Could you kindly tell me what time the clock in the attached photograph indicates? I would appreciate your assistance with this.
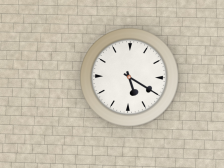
5:20
